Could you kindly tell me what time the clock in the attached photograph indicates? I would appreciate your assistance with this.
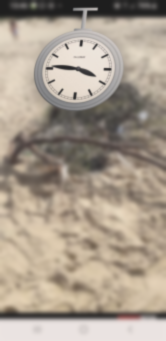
3:46
